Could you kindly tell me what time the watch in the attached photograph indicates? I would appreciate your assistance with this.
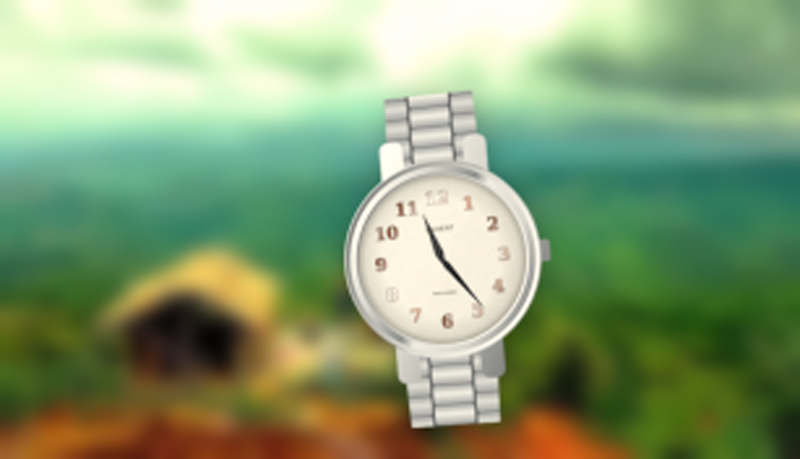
11:24
